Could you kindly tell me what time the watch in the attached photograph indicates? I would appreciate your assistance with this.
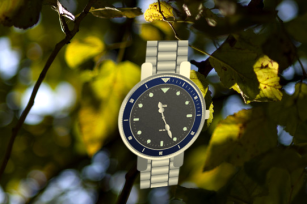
11:26
